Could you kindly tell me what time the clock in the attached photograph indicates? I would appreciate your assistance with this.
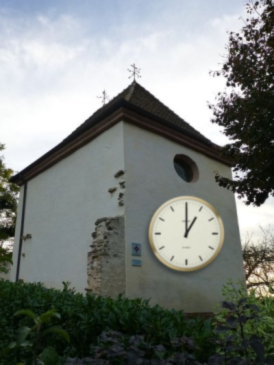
1:00
